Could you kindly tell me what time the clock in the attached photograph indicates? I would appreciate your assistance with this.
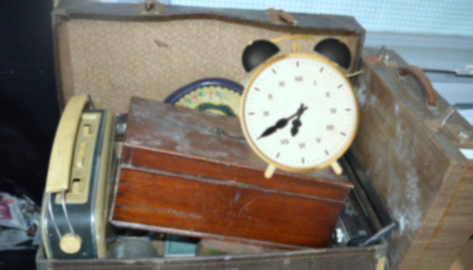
6:40
